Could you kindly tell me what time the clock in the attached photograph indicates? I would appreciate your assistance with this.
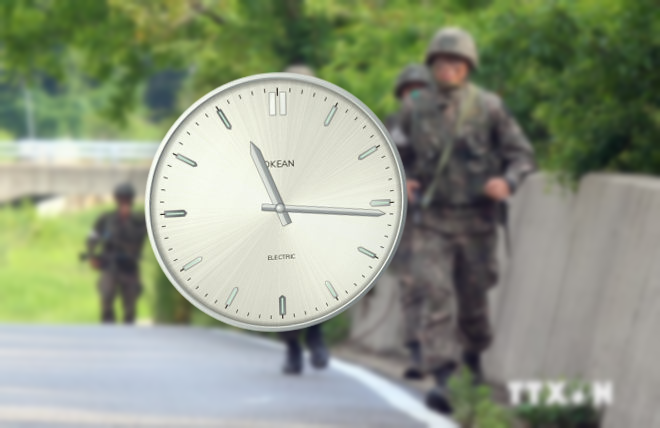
11:16
